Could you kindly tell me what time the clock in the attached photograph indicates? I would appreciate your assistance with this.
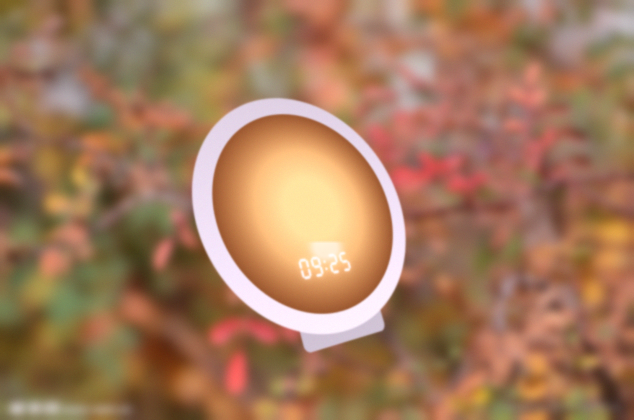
9:25
